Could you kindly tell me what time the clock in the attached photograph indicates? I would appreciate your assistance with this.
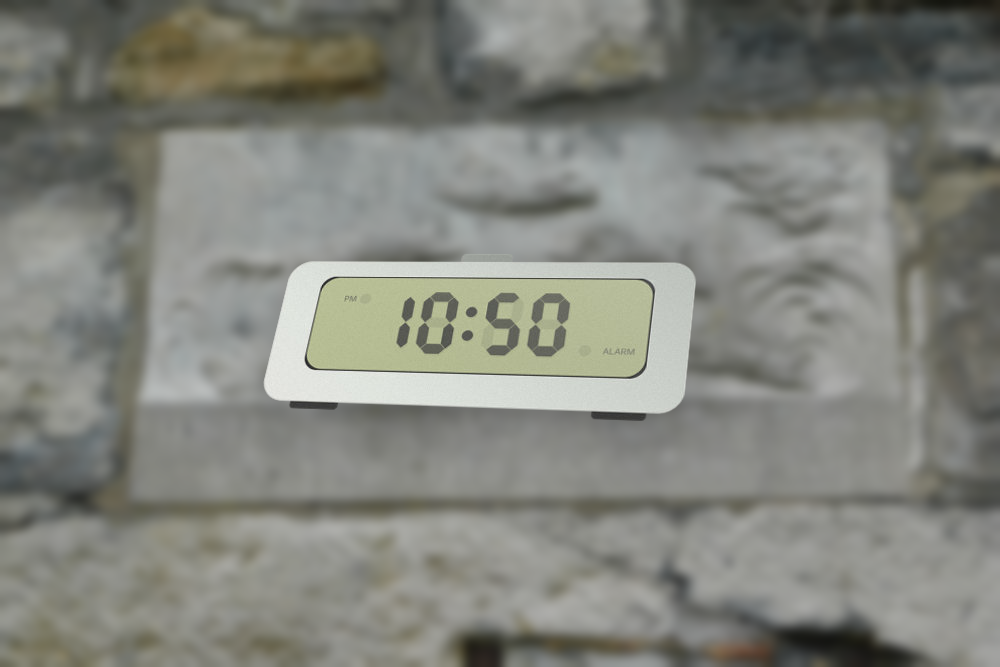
10:50
